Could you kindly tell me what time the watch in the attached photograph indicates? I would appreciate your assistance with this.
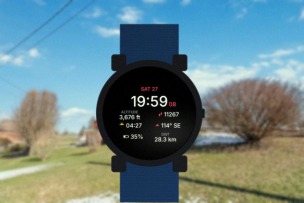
19:59
